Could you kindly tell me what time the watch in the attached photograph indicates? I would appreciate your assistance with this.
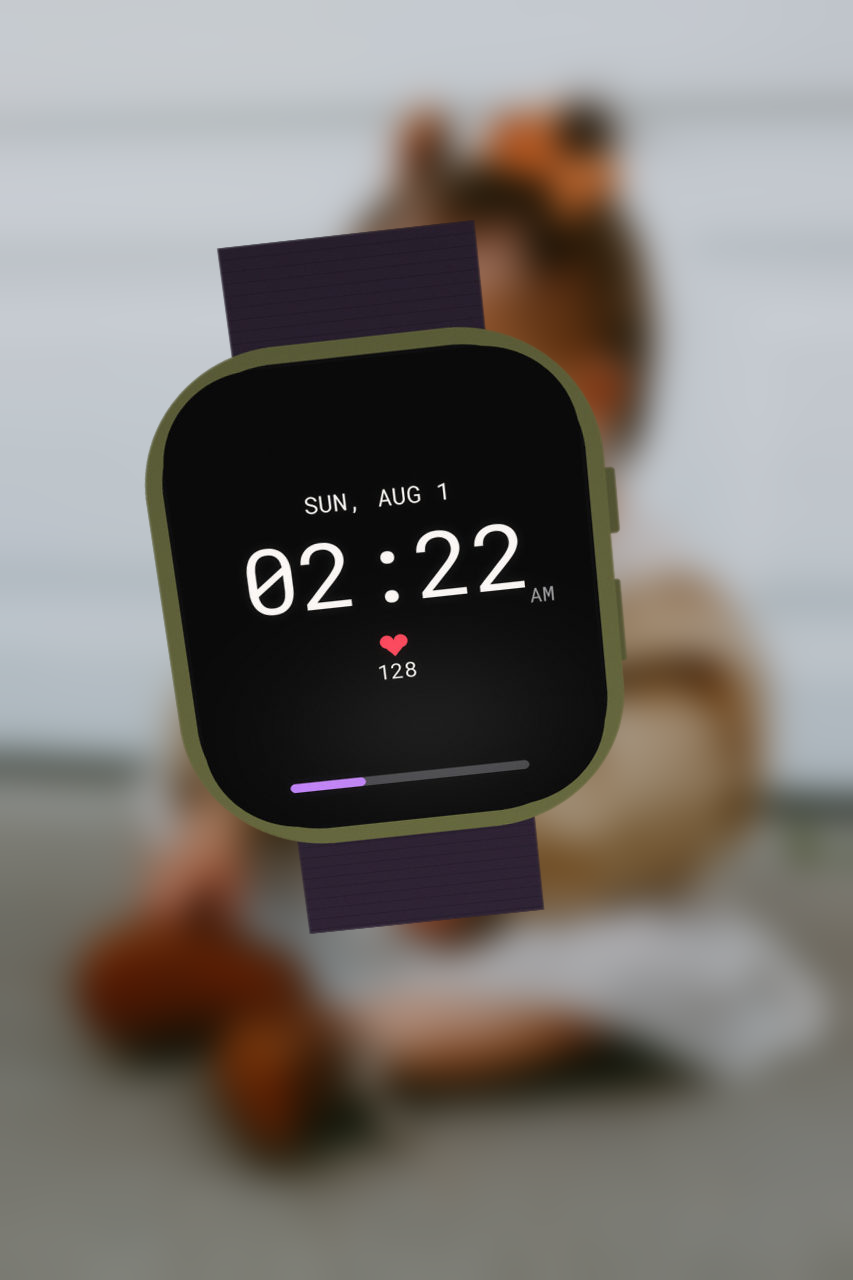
2:22
